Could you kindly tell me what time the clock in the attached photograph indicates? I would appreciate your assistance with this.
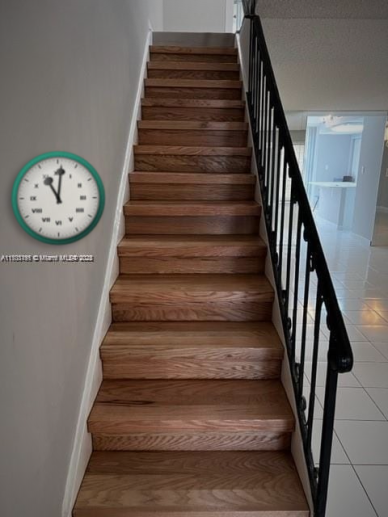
11:01
